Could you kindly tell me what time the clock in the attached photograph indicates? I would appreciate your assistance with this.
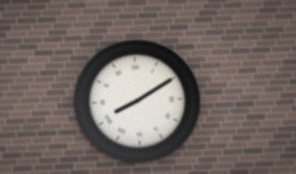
8:10
